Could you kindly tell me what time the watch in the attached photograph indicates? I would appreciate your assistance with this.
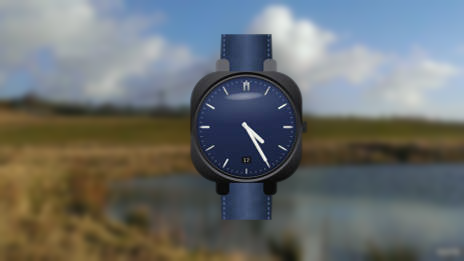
4:25
